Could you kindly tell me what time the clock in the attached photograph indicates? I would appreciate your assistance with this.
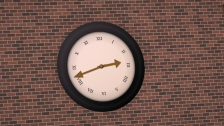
2:42
